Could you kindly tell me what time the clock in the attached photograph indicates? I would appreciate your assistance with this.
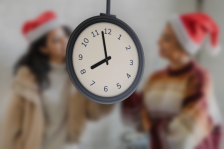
7:58
